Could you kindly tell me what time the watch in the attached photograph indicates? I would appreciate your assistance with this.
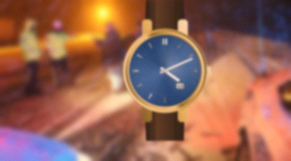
4:11
